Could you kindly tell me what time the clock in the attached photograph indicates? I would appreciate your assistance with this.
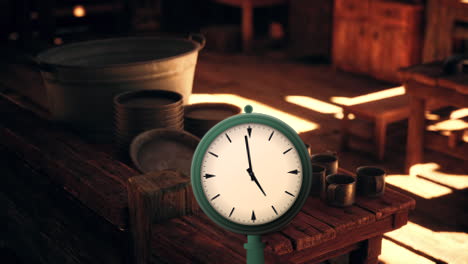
4:59
